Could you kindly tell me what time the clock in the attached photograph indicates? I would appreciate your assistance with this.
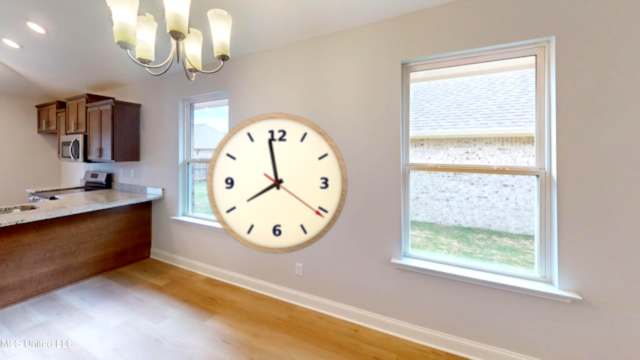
7:58:21
